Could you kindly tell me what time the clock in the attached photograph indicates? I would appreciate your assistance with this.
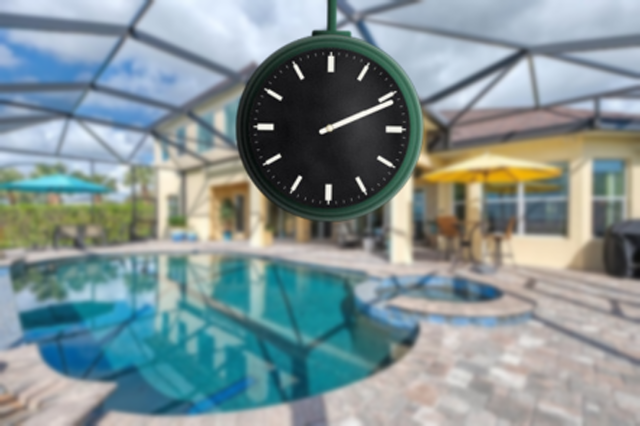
2:11
